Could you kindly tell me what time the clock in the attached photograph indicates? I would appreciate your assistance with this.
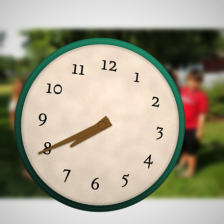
7:40
